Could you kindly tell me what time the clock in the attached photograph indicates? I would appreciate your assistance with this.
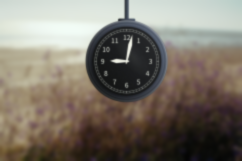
9:02
